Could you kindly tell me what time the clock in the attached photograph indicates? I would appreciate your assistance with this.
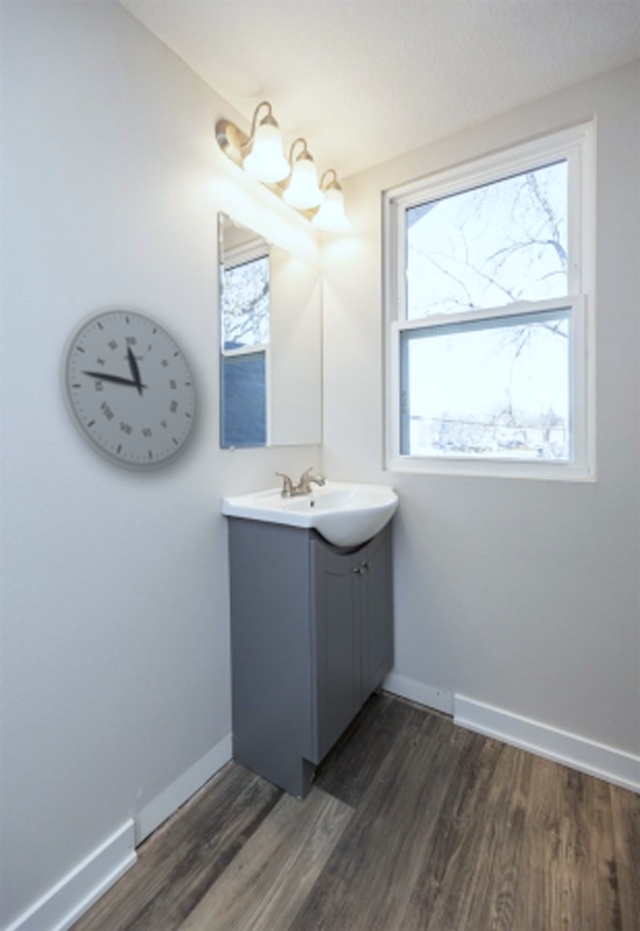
11:47
